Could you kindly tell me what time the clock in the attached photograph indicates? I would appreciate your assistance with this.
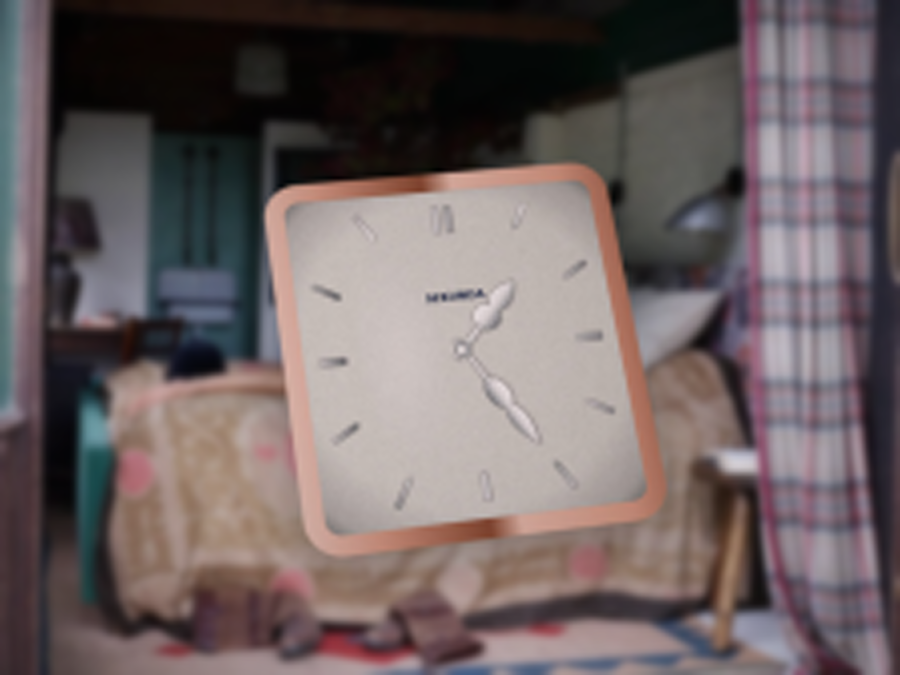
1:25
